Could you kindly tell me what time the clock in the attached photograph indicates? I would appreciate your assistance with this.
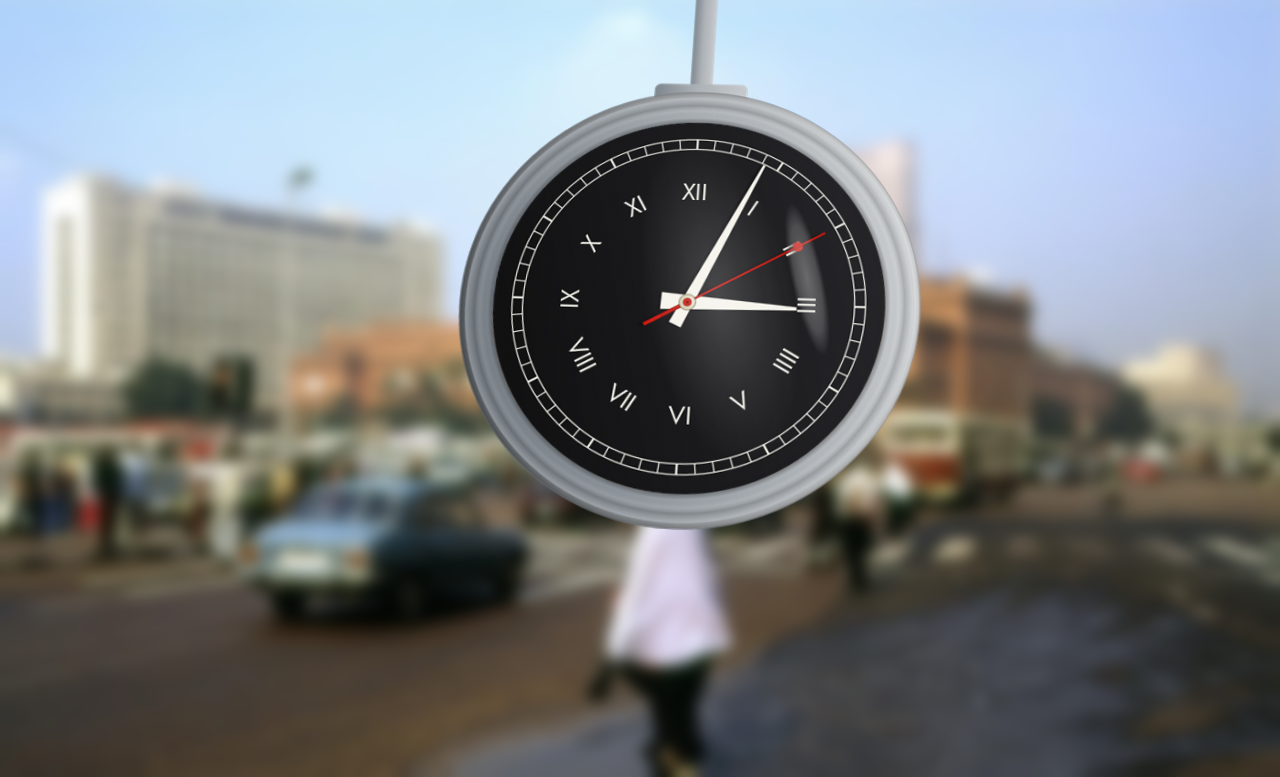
3:04:10
